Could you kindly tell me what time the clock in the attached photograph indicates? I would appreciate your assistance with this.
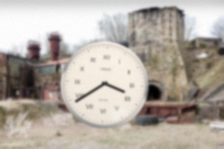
3:39
